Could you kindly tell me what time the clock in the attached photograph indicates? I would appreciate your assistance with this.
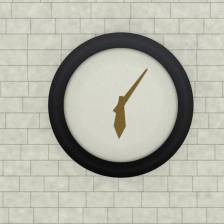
6:06
